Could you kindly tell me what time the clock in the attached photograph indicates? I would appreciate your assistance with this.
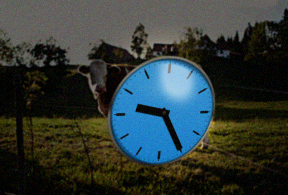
9:25
